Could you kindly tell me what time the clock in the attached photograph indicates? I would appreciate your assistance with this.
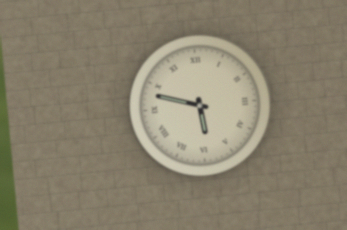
5:48
